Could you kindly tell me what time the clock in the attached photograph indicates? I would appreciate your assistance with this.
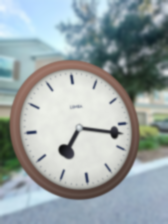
7:17
